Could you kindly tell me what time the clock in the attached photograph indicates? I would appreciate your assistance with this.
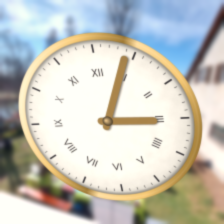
3:04
